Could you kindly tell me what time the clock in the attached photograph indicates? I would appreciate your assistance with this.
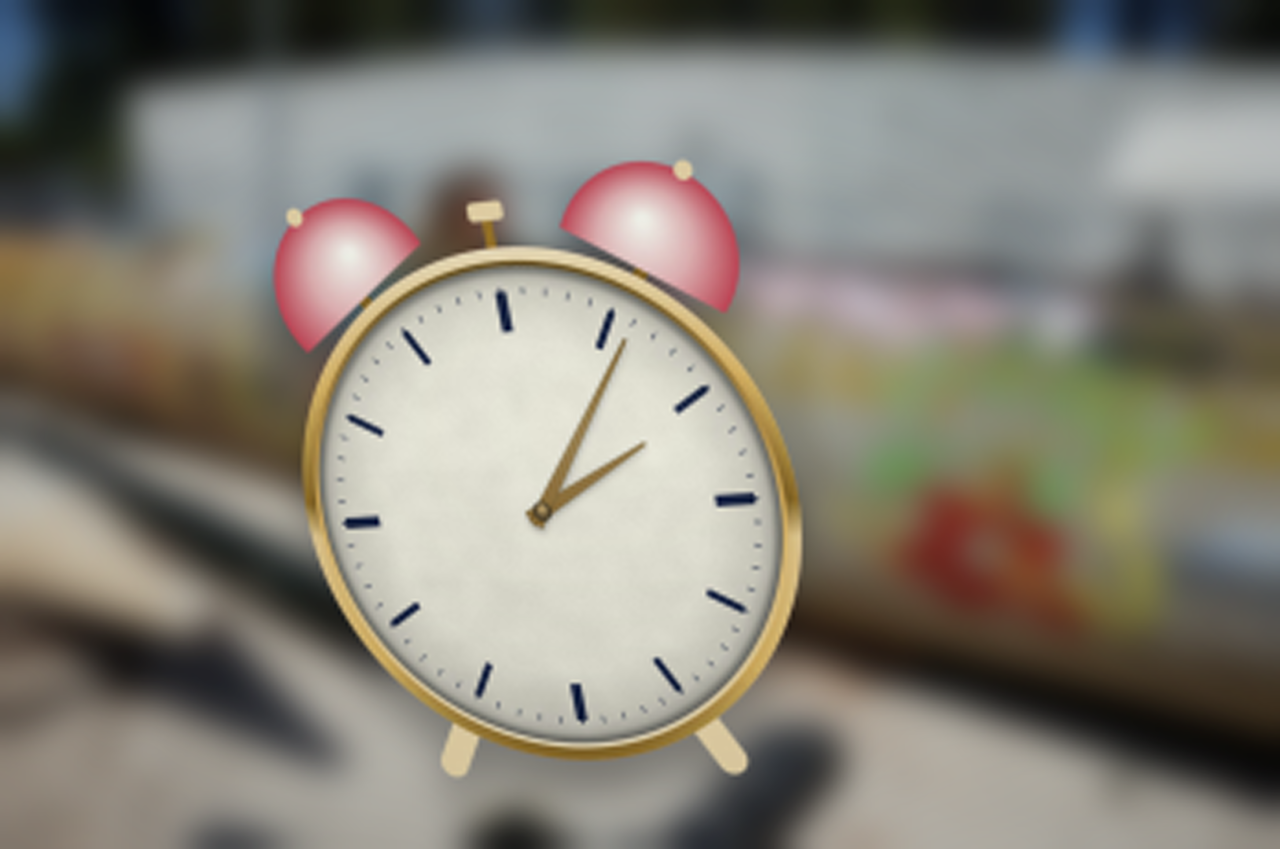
2:06
